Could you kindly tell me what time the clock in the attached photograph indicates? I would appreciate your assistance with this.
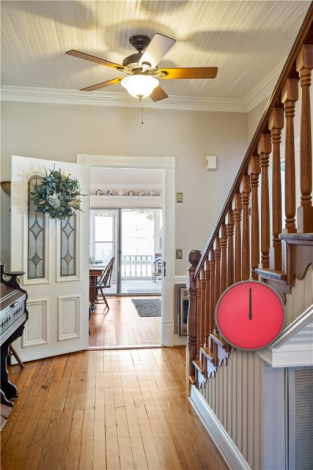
12:00
